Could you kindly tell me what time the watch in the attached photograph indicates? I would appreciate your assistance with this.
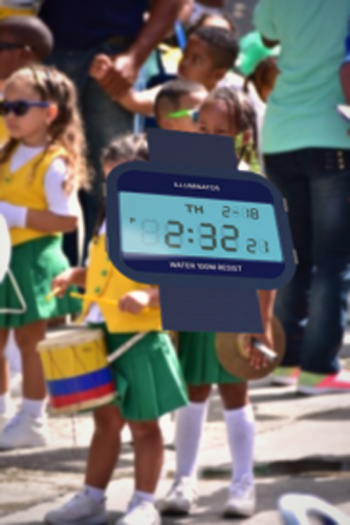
2:32:21
